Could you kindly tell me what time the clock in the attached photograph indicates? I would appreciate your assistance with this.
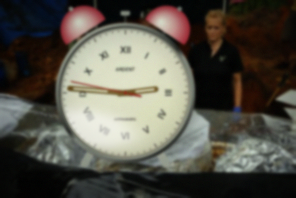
2:45:47
